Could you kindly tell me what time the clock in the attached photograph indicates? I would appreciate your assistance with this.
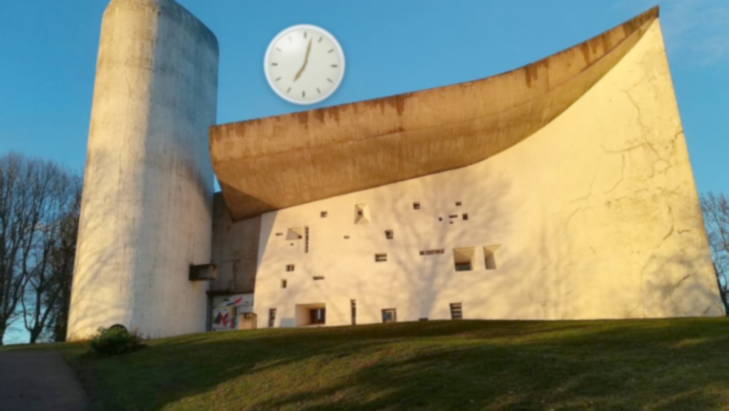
7:02
